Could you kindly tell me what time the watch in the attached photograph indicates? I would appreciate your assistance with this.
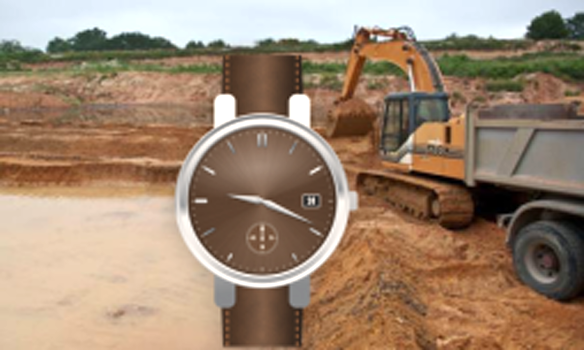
9:19
